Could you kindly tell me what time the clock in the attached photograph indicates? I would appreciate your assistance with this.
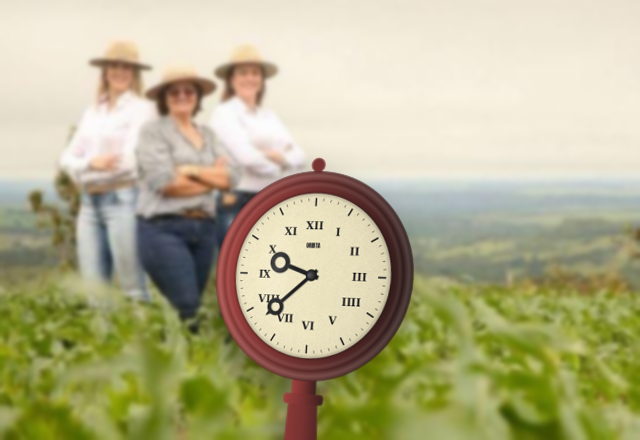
9:38
